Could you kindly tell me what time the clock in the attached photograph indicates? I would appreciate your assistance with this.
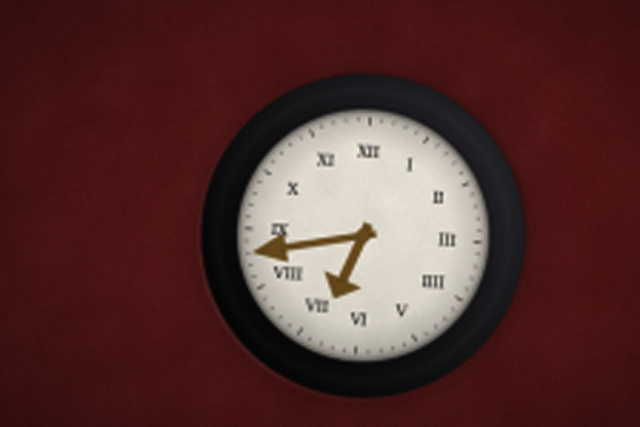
6:43
